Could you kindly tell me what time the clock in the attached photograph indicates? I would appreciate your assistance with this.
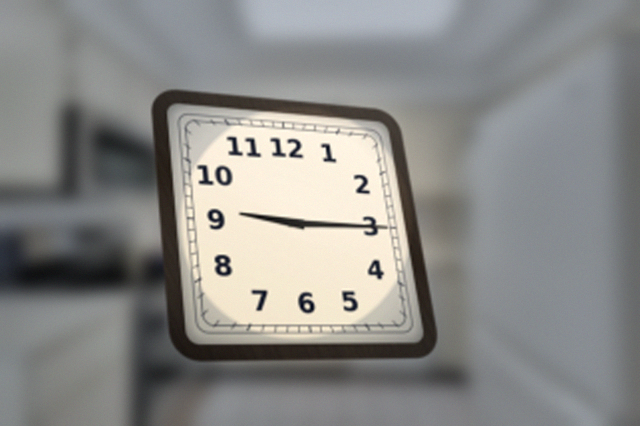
9:15
